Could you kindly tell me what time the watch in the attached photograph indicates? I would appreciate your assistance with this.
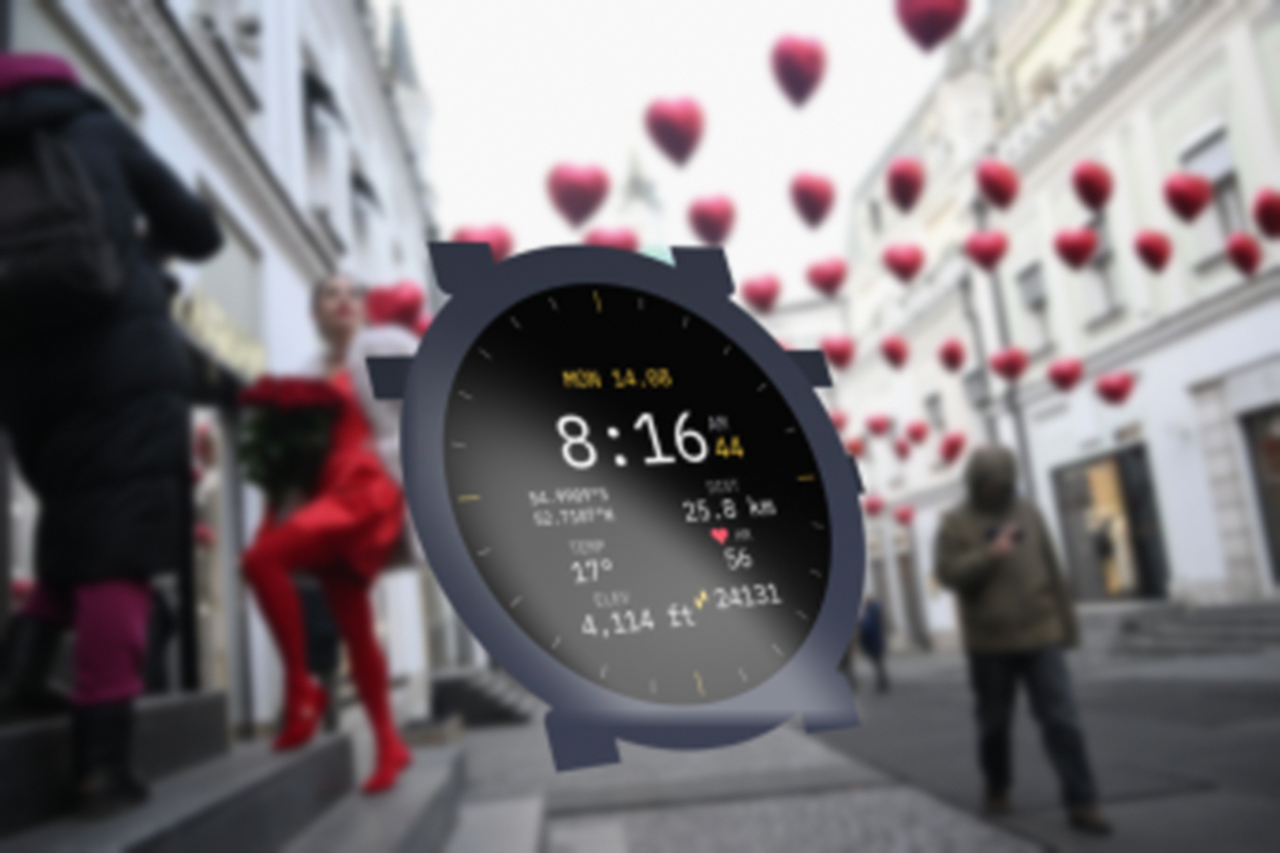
8:16
